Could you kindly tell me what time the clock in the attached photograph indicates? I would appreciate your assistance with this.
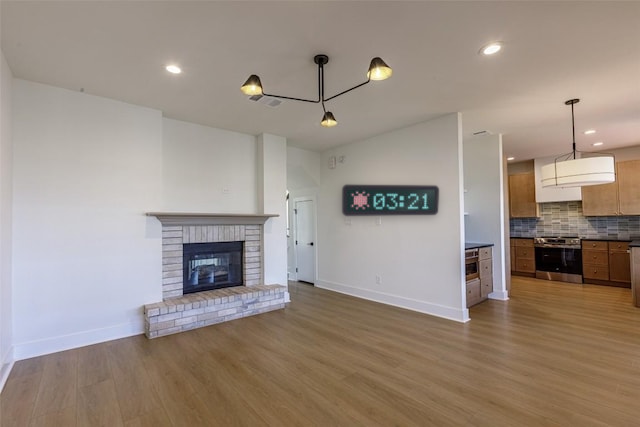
3:21
